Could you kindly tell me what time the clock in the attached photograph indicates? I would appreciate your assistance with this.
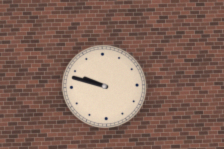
9:48
